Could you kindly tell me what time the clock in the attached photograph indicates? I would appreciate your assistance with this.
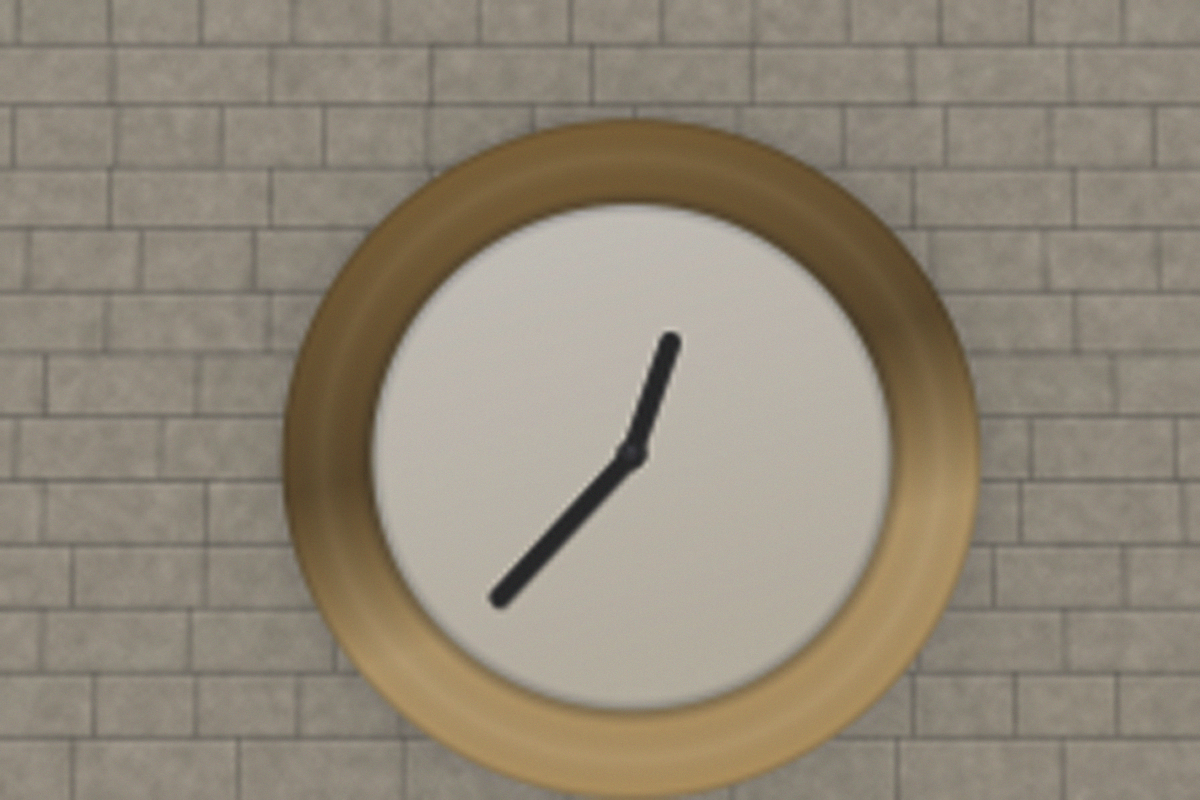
12:37
